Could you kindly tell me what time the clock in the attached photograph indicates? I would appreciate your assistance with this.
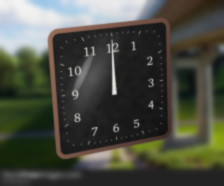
12:00
